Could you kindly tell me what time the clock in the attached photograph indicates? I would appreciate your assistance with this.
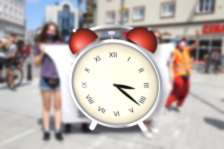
3:22
